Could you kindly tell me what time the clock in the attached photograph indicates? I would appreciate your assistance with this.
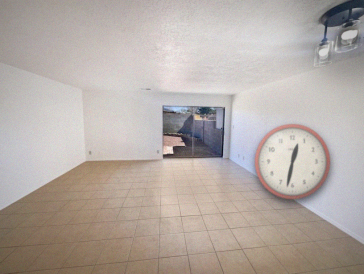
12:32
